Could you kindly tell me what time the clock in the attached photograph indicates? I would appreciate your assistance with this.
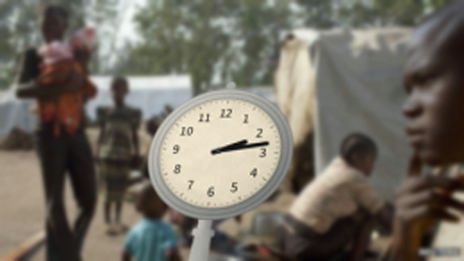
2:13
